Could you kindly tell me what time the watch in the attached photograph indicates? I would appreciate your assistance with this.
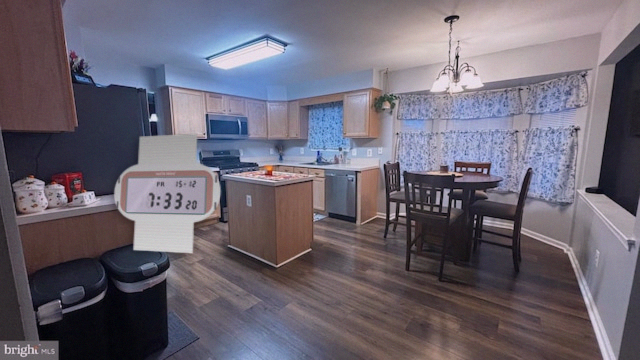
7:33
